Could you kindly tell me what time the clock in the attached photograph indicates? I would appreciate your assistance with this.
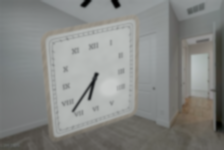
6:37
